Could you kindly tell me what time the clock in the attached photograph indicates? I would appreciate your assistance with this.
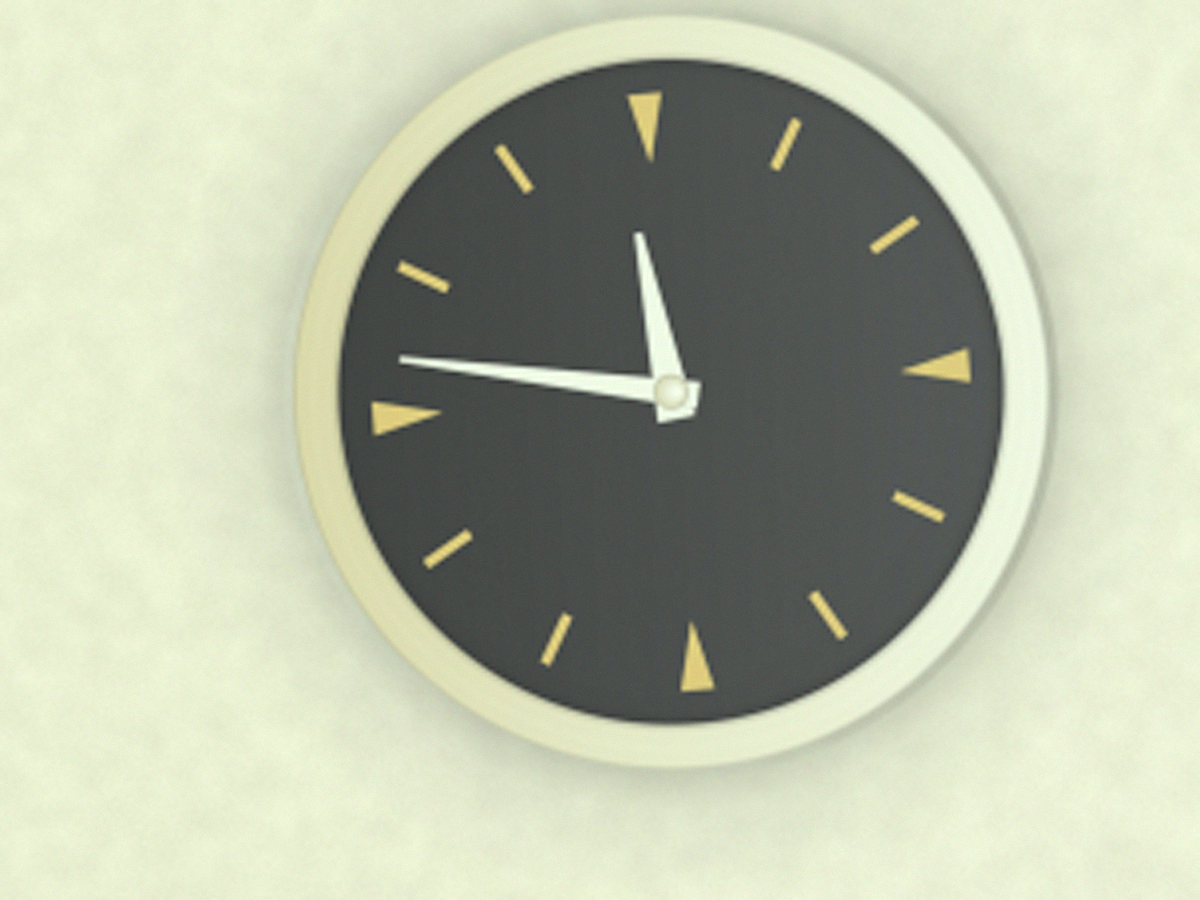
11:47
